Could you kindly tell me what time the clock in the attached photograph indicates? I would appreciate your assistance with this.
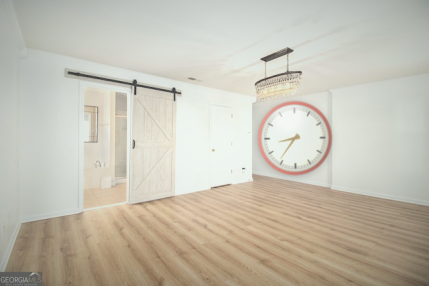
8:36
